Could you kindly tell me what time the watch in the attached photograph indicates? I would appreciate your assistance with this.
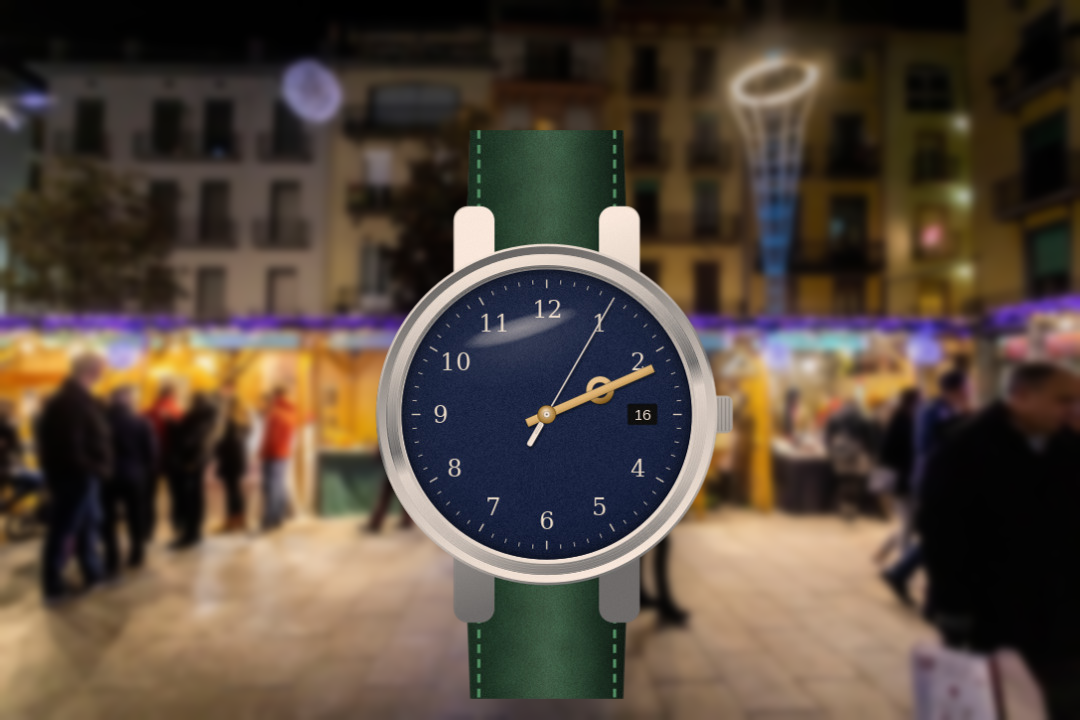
2:11:05
